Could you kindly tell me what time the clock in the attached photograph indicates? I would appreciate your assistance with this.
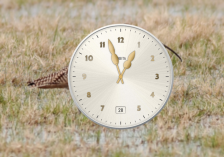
12:57
